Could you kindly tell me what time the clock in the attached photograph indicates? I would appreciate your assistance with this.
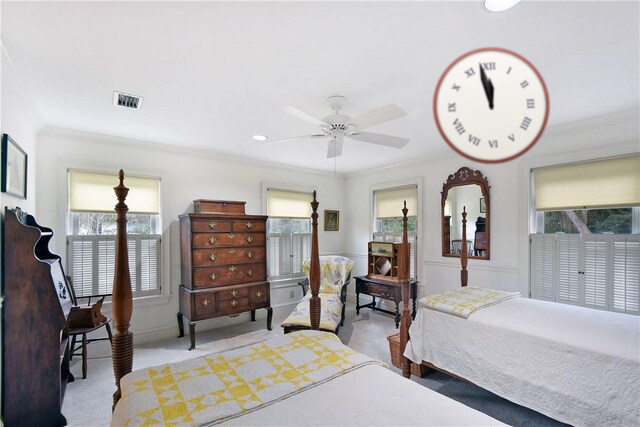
11:58
